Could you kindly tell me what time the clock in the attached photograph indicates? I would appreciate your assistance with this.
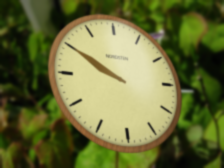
9:50
